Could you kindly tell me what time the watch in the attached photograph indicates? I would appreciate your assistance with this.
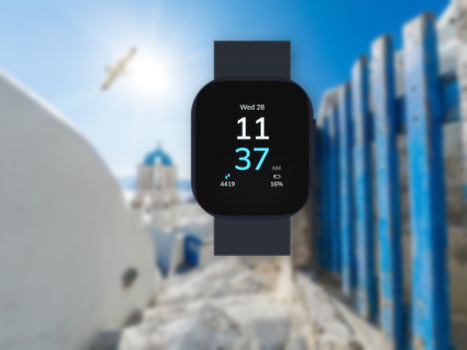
11:37
